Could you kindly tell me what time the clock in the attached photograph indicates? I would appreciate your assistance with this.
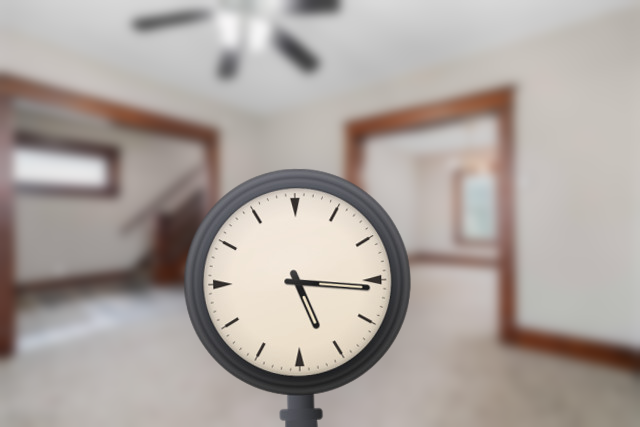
5:16
